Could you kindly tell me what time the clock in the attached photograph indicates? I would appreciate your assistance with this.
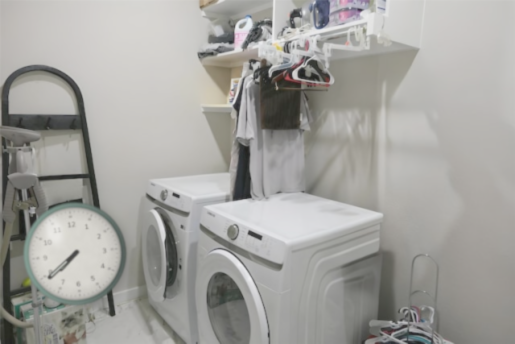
7:39
